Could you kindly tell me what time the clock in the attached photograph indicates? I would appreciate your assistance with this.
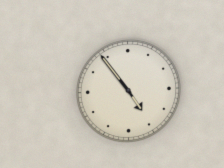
4:54
